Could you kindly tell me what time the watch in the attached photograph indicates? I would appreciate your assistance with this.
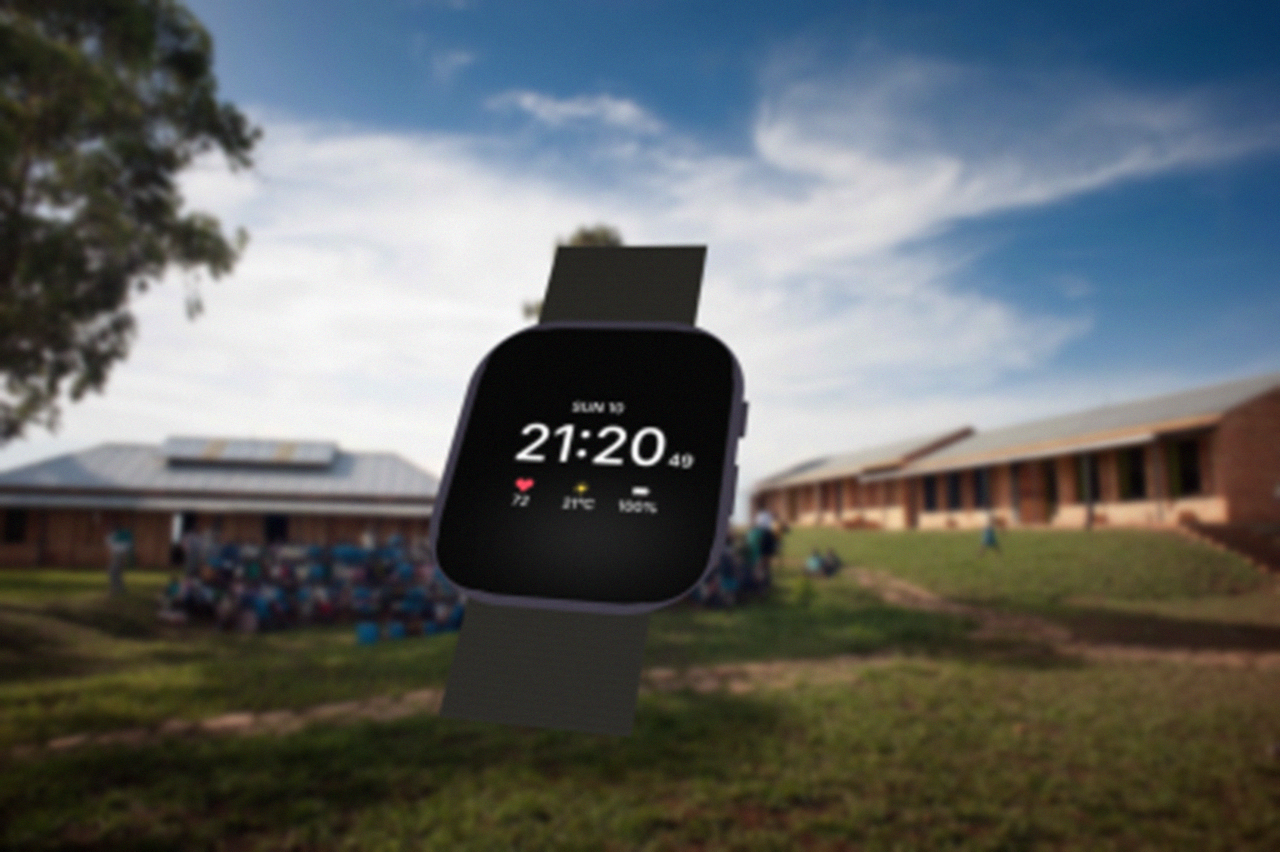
21:20
